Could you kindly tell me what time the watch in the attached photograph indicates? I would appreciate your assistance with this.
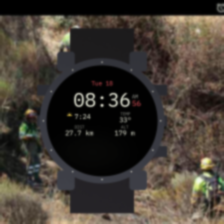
8:36
